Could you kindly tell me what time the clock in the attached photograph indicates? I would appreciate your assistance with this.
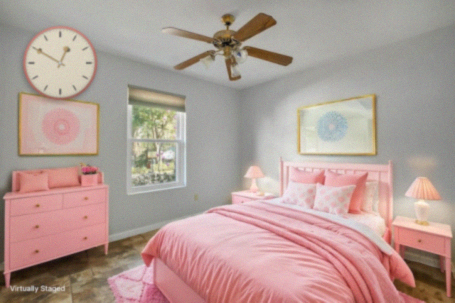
12:50
